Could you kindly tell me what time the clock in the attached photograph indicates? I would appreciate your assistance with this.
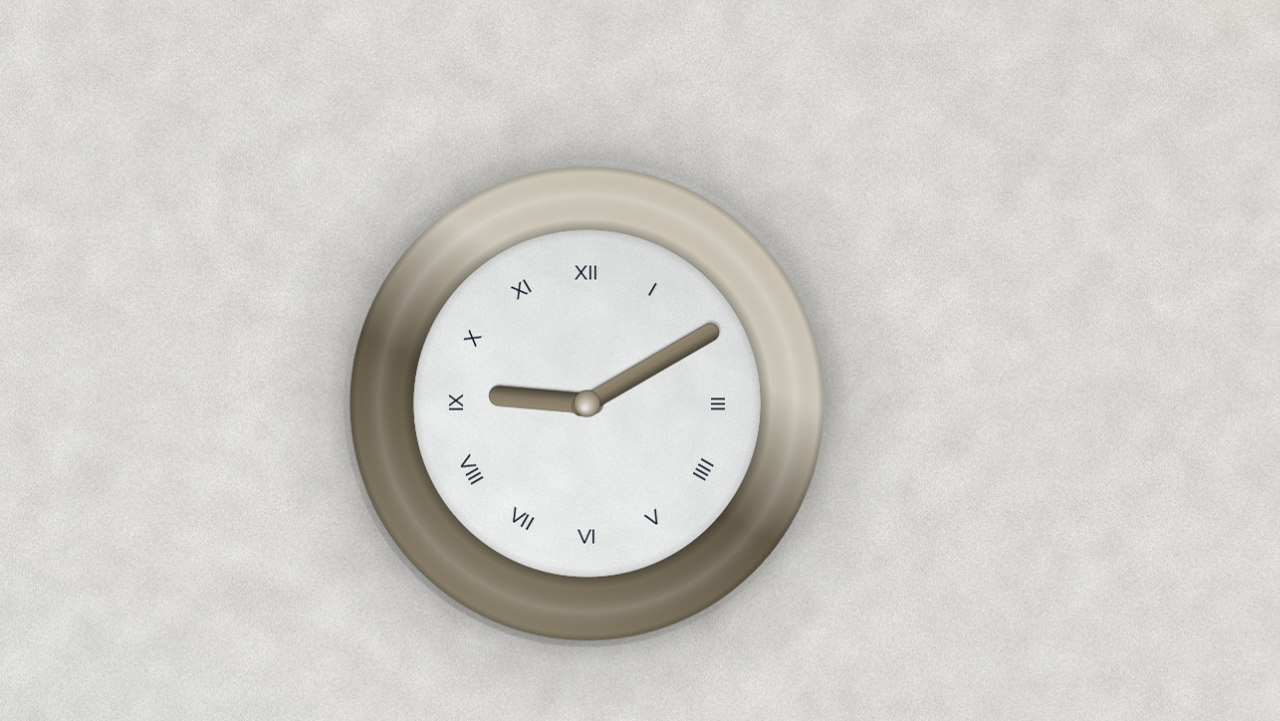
9:10
